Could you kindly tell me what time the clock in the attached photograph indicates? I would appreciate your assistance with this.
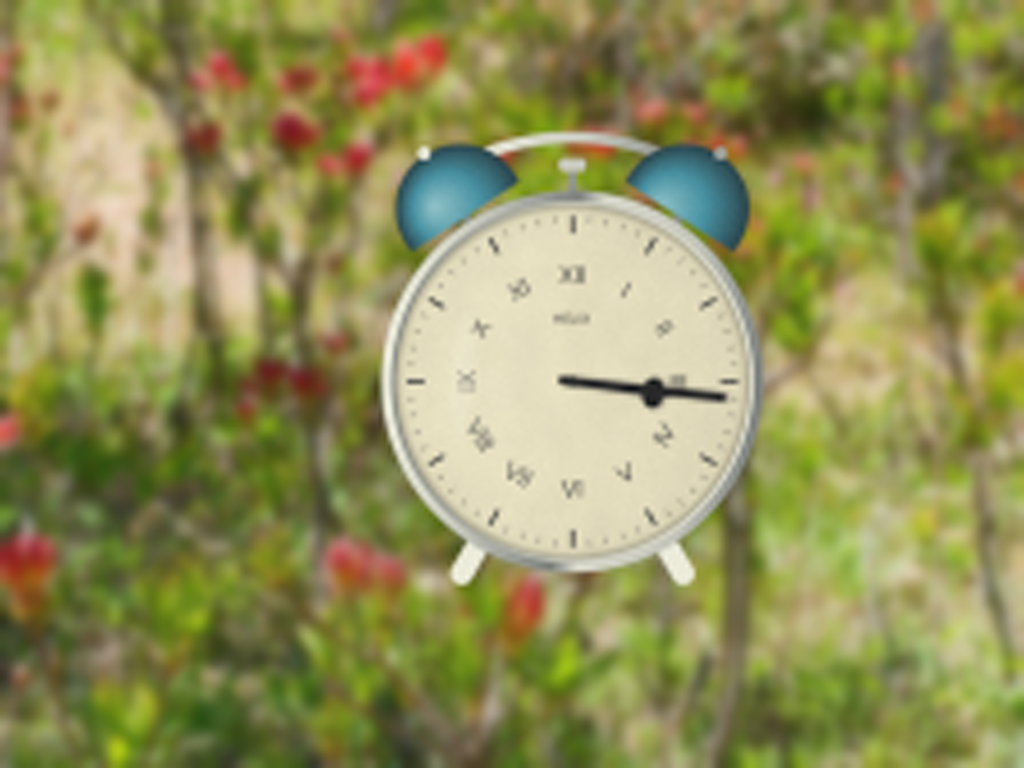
3:16
